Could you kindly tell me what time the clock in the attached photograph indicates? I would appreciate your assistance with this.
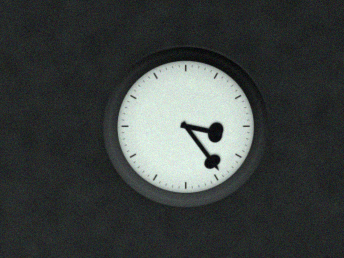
3:24
